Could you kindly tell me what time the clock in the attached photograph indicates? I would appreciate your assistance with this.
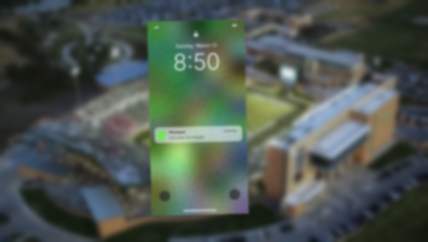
8:50
